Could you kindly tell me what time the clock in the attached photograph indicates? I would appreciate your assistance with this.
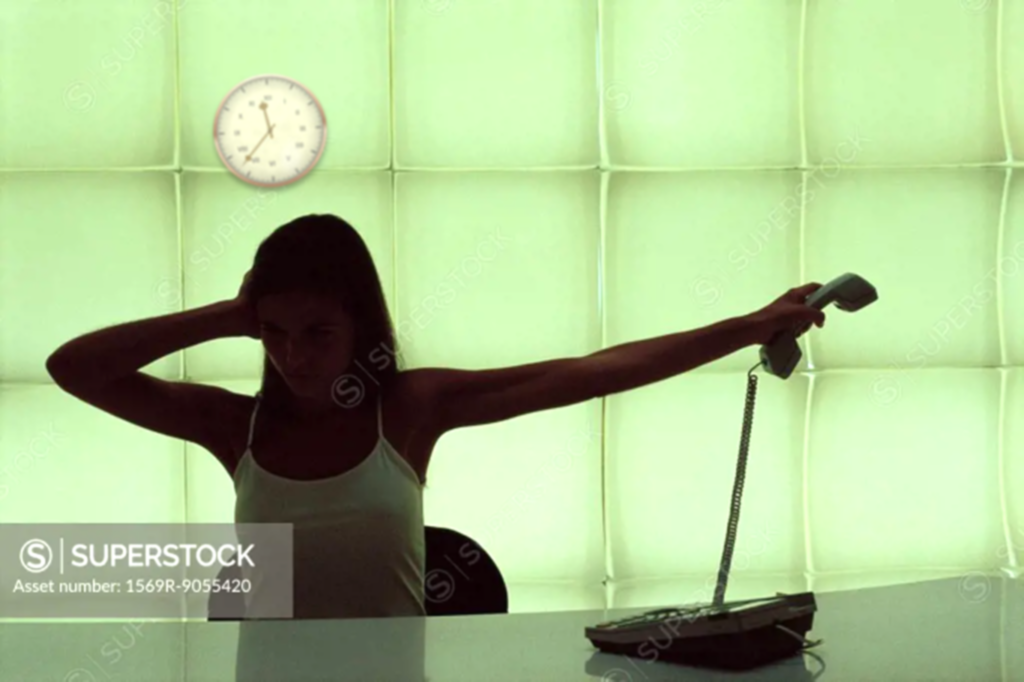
11:37
